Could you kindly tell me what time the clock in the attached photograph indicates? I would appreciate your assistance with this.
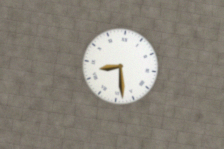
8:28
